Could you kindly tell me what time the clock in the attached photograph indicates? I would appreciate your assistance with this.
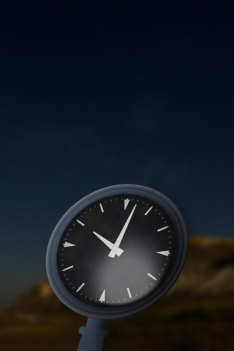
10:02
